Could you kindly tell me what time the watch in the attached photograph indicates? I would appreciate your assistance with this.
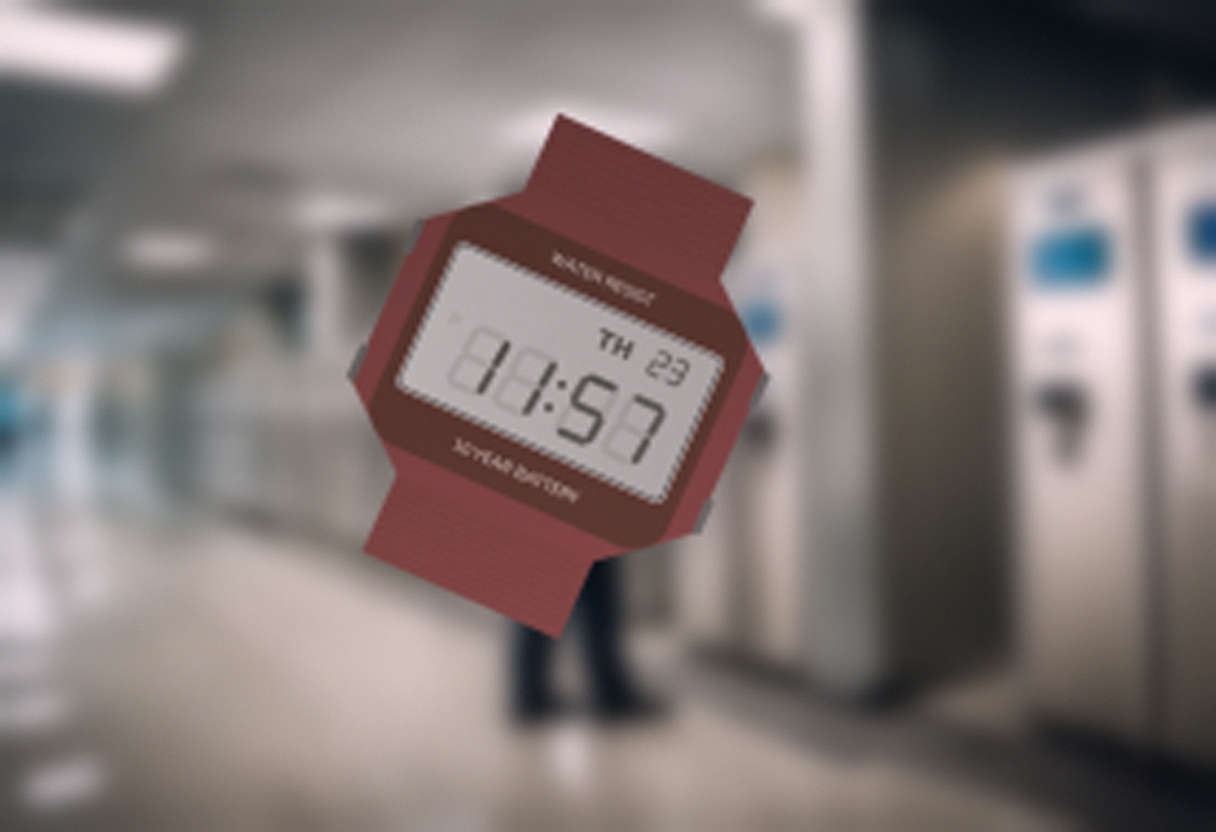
11:57
